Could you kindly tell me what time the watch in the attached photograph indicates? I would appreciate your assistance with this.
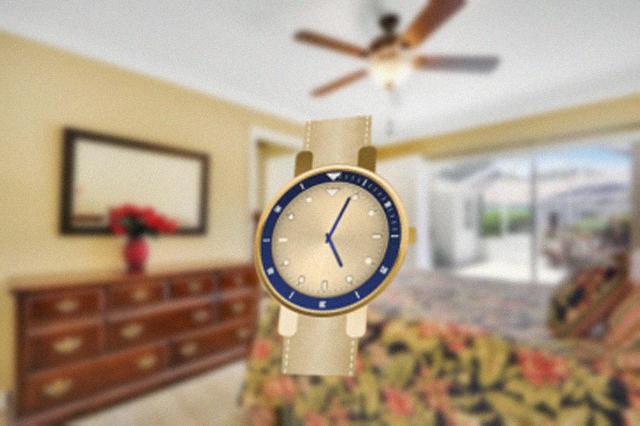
5:04
